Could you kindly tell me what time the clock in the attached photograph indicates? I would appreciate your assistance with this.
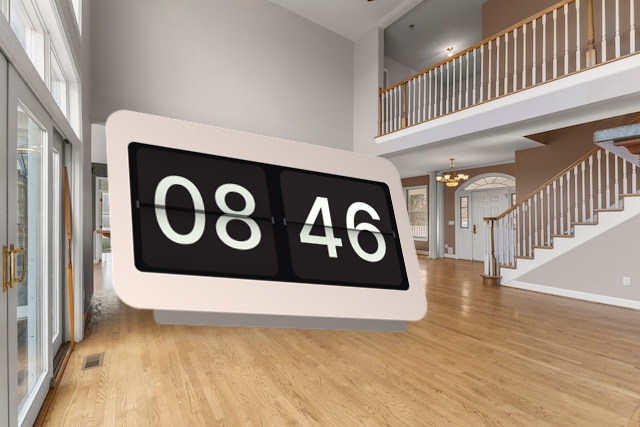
8:46
